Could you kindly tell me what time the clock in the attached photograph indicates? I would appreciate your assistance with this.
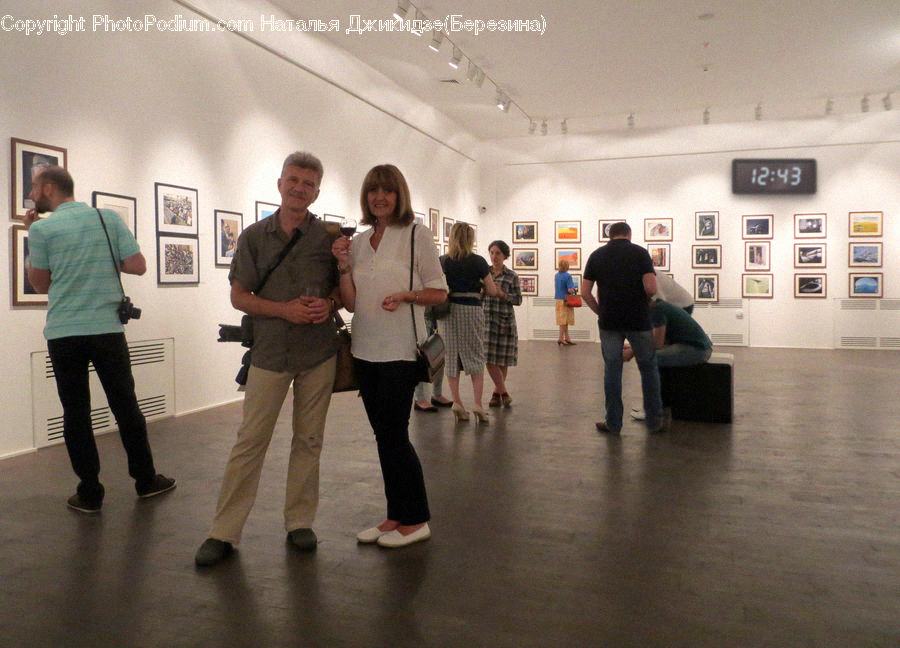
12:43
